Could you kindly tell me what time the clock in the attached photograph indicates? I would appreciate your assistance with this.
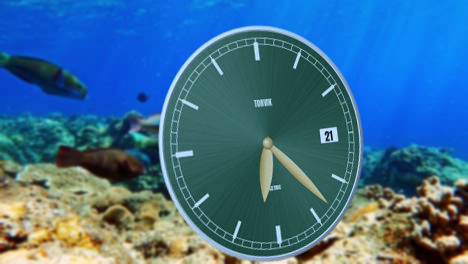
6:23
